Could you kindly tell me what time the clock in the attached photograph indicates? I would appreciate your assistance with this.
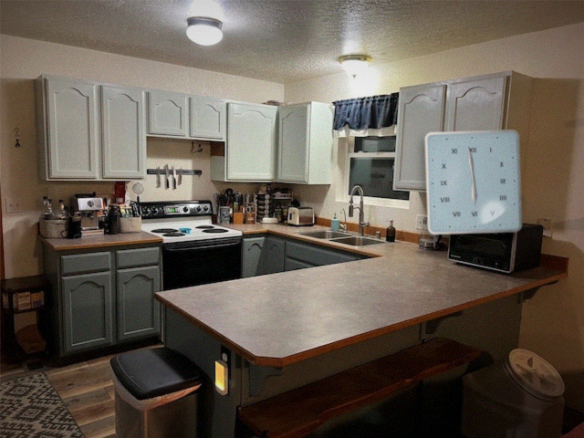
5:59
